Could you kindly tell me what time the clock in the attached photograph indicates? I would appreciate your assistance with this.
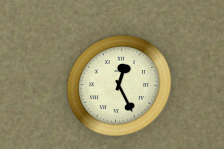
12:25
